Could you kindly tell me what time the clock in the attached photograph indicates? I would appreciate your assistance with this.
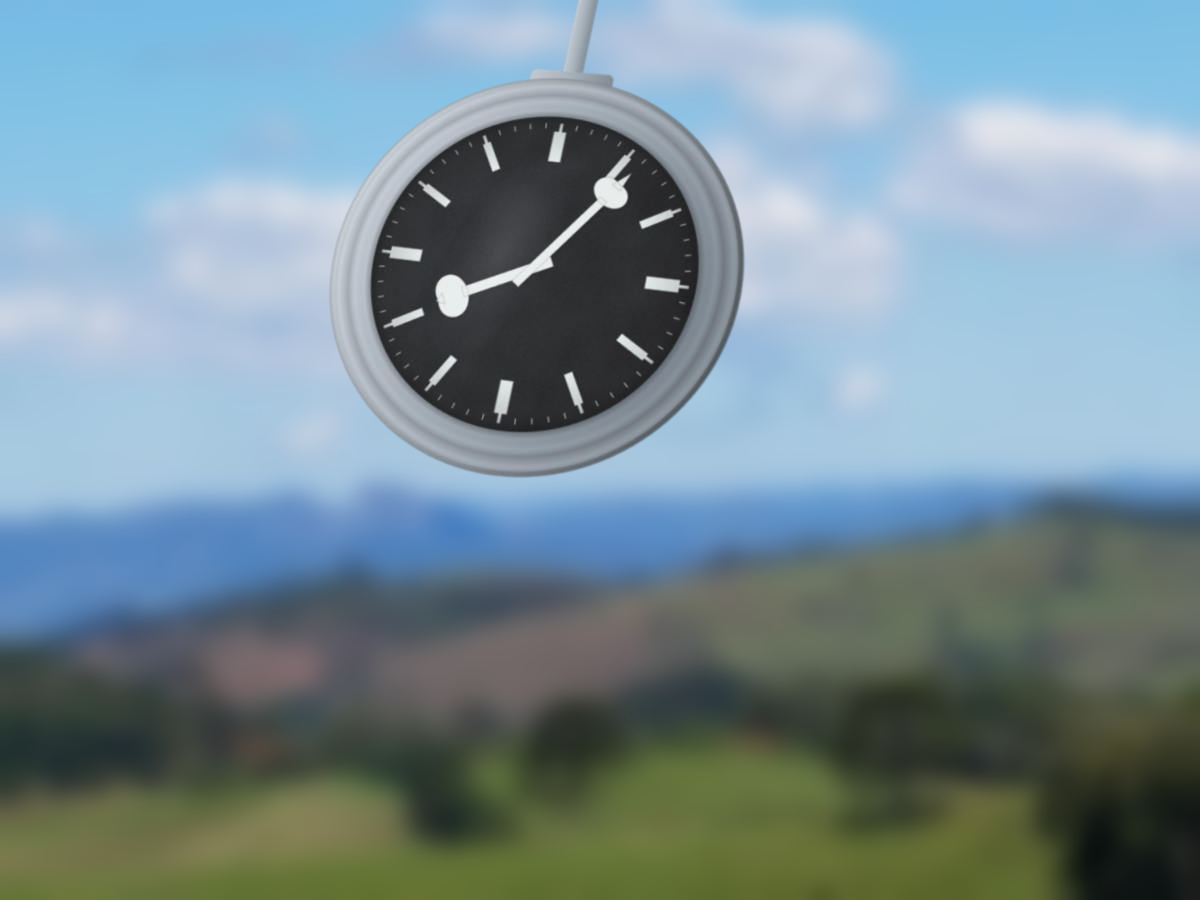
8:06
